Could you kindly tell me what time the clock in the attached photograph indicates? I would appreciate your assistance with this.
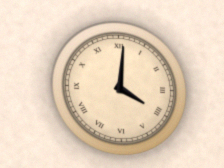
4:01
